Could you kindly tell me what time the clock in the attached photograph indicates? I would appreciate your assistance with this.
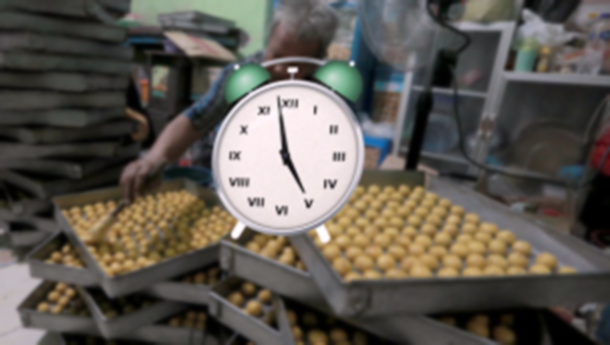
4:58
